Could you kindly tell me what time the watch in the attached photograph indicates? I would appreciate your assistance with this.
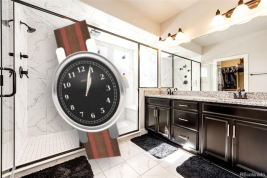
1:04
